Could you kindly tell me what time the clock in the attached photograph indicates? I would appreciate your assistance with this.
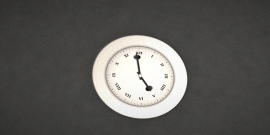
4:59
